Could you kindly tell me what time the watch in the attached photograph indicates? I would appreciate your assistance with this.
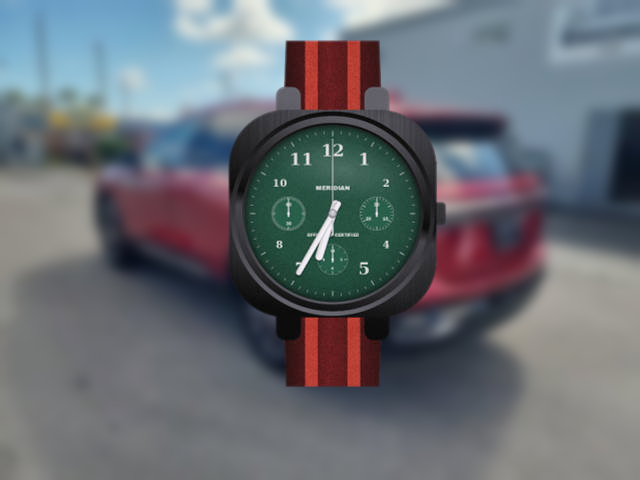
6:35
